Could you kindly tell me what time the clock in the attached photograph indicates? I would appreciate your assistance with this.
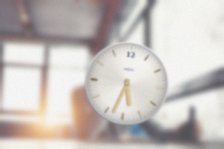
5:33
